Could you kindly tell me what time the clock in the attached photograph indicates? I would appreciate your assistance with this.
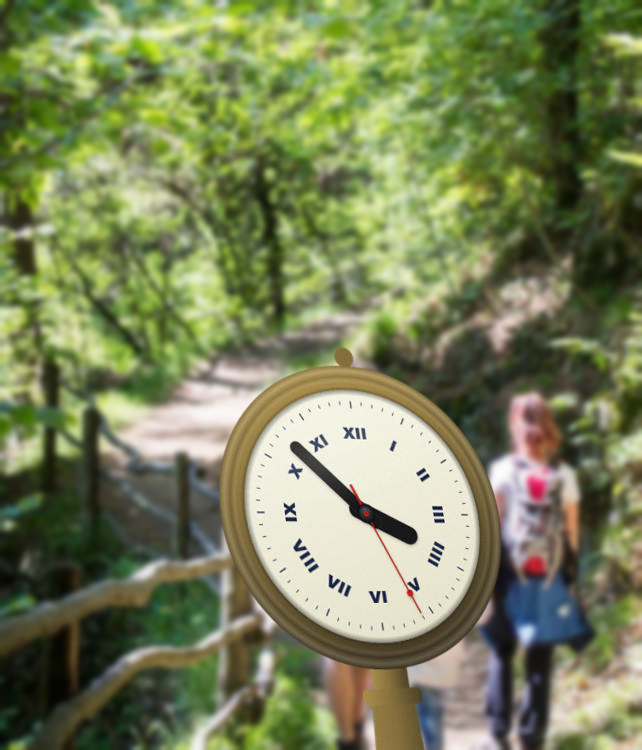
3:52:26
